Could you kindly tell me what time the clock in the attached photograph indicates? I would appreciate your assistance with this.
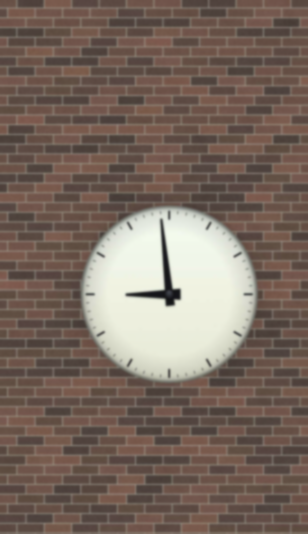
8:59
